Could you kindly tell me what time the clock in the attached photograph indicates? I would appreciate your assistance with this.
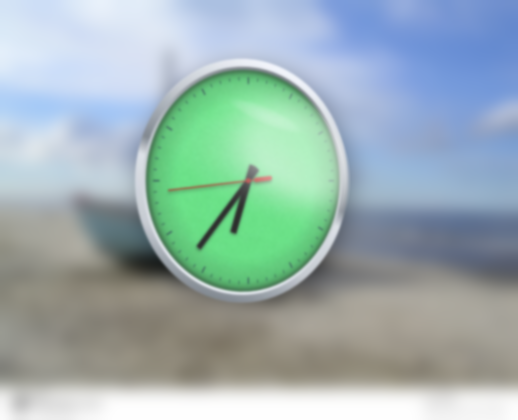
6:36:44
